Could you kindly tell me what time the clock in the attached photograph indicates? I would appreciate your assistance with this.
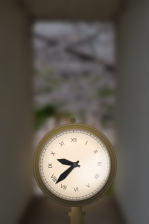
9:38
